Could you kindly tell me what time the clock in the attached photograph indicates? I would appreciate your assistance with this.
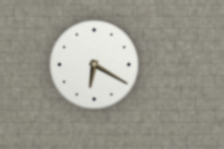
6:20
